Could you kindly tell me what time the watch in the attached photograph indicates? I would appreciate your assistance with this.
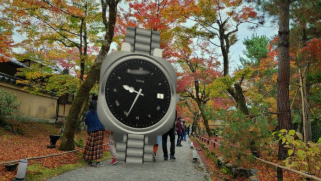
9:34
